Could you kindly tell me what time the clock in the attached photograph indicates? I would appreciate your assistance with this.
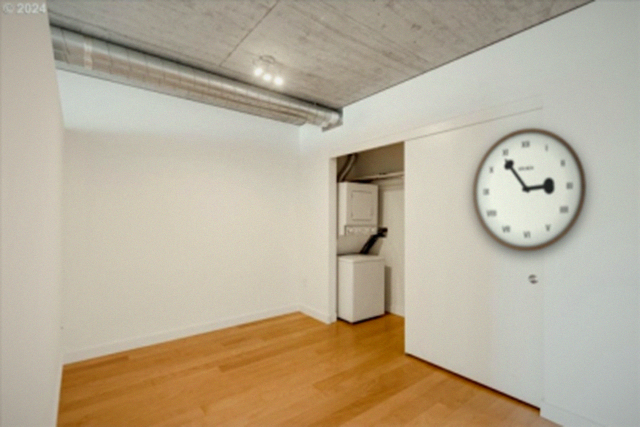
2:54
